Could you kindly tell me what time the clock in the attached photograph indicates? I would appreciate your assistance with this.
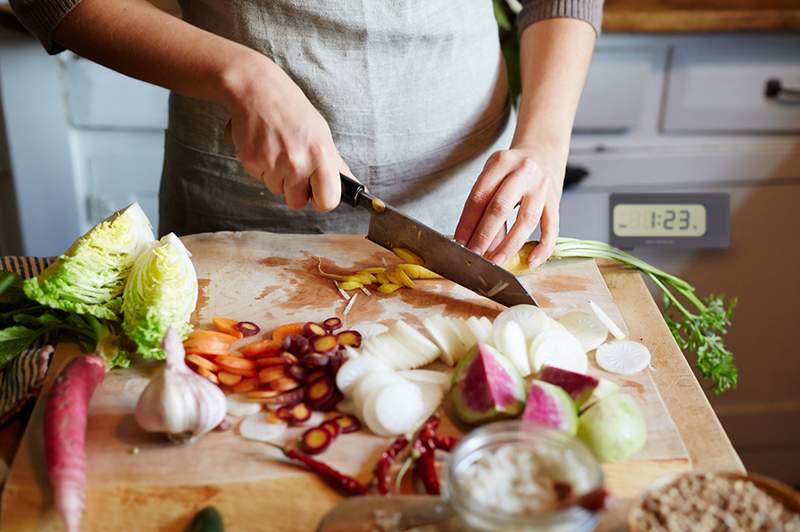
1:23
